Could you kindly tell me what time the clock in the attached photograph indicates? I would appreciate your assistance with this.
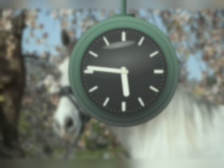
5:46
